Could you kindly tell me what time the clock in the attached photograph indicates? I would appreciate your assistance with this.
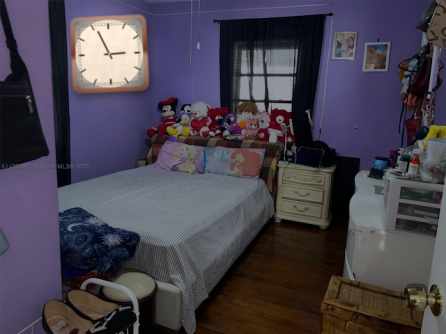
2:56
